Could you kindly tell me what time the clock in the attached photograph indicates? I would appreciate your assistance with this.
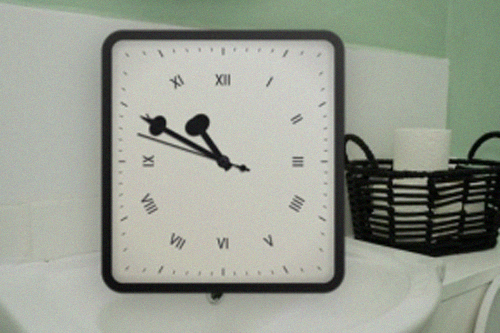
10:49:48
